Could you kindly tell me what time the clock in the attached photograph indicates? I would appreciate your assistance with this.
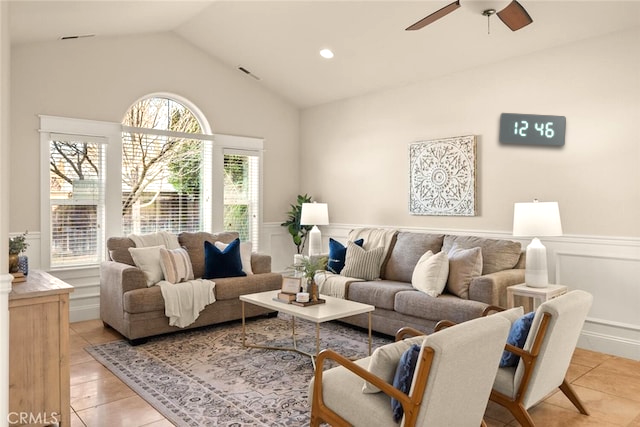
12:46
